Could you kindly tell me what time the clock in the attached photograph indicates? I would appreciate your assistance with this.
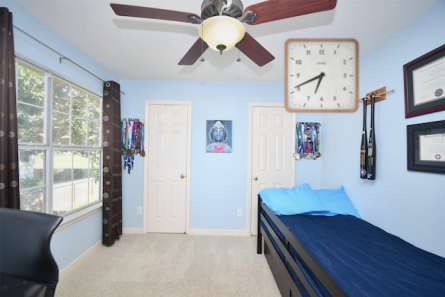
6:41
